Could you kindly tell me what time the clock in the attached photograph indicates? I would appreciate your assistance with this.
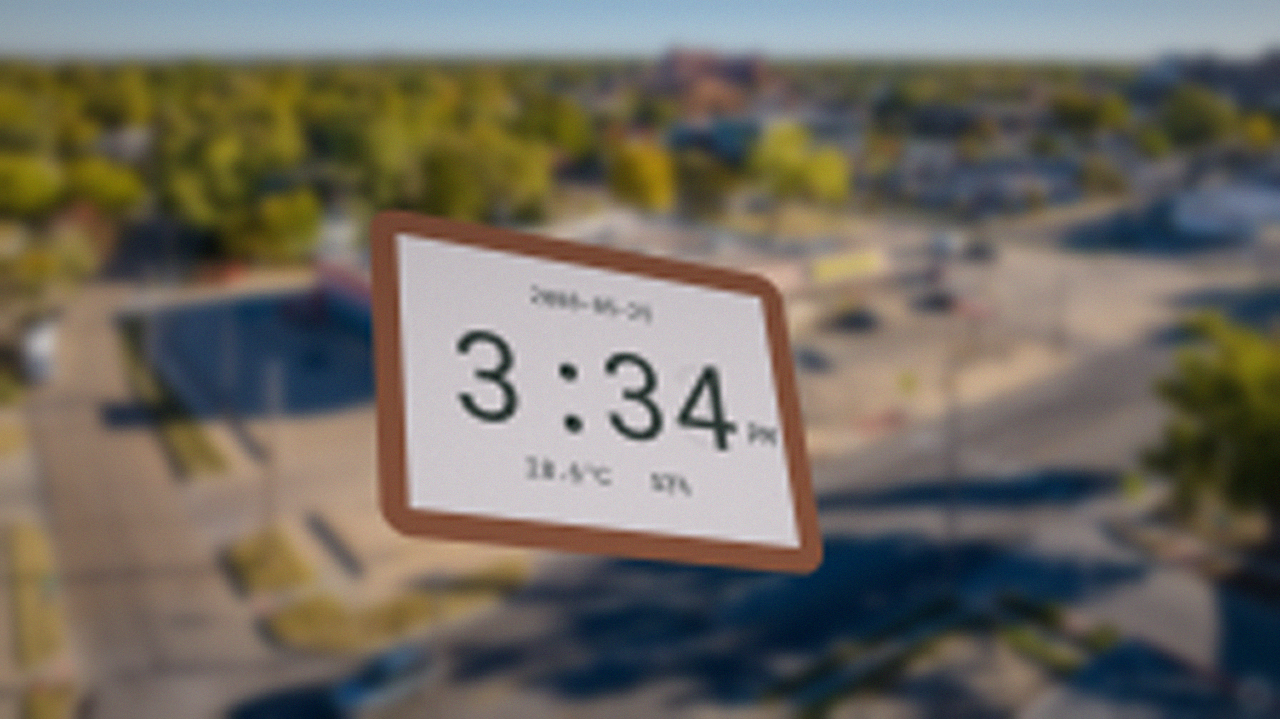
3:34
